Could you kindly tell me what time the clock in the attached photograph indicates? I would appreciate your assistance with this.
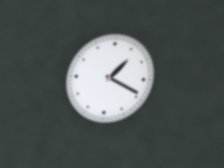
1:19
